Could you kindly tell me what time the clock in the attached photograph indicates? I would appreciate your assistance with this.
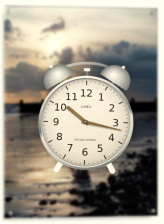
10:17
